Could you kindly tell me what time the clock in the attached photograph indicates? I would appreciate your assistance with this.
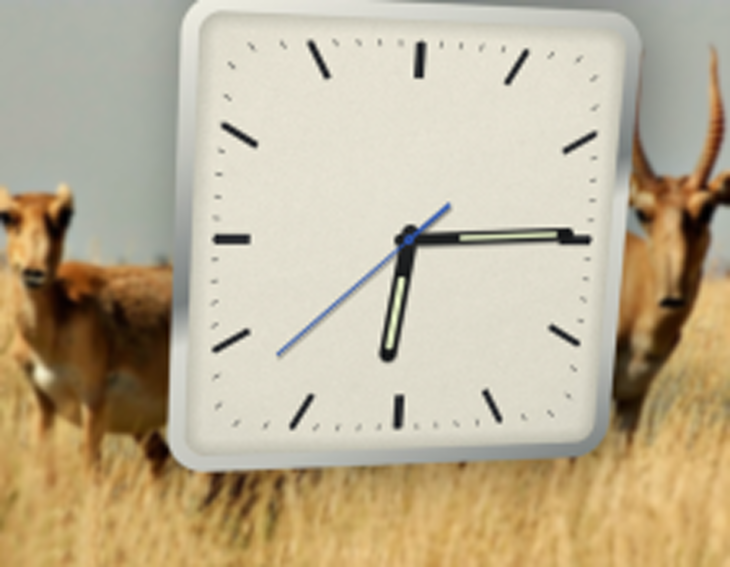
6:14:38
